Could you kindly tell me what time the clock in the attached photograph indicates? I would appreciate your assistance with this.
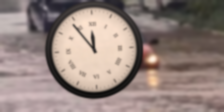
11:54
